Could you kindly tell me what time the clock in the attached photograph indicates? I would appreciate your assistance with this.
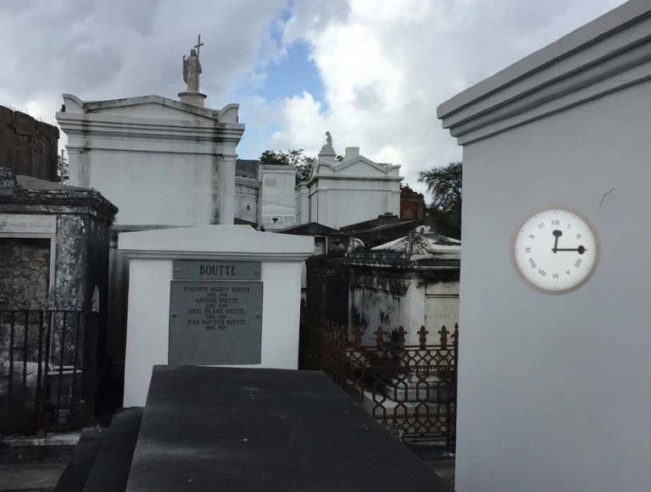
12:15
